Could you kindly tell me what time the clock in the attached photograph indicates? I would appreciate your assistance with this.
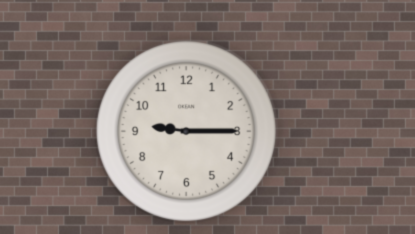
9:15
